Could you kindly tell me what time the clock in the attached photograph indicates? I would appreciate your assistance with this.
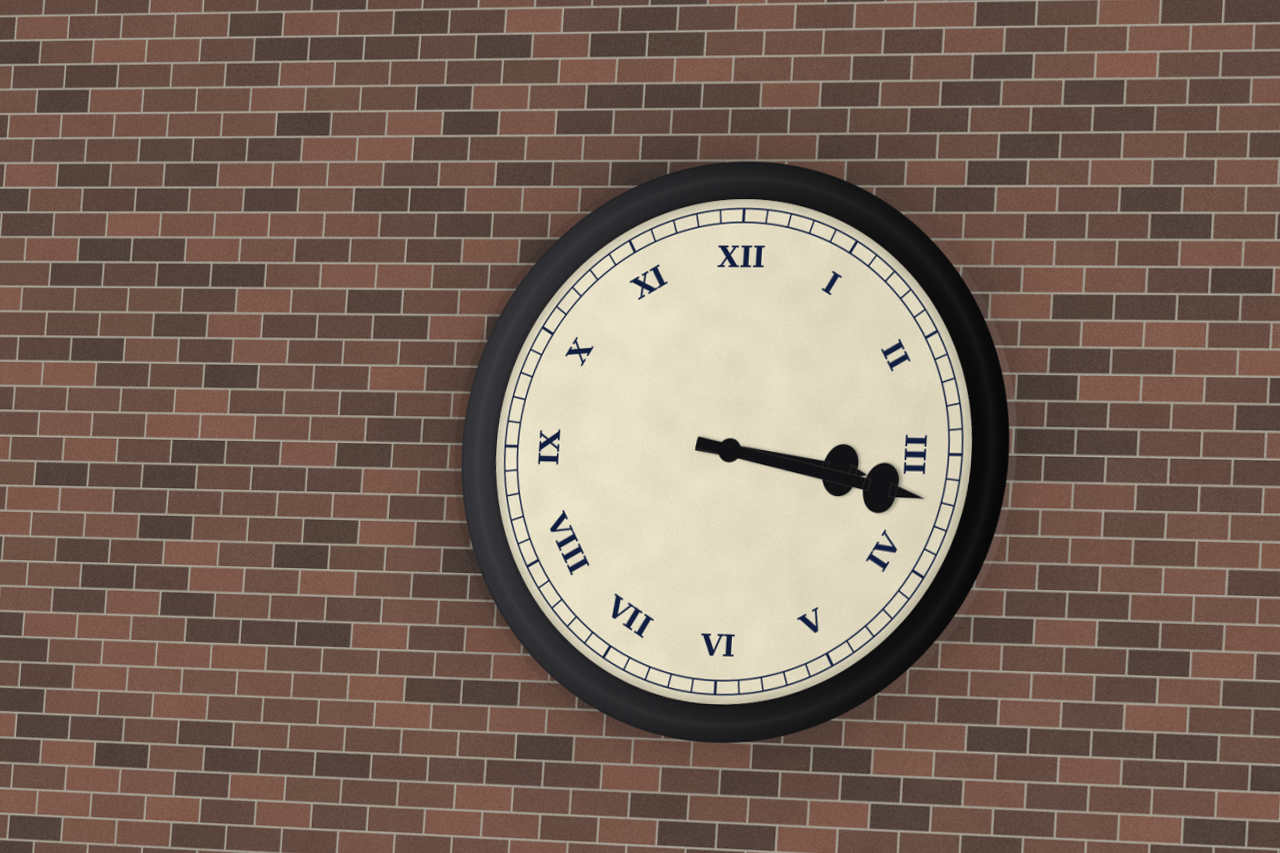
3:17
